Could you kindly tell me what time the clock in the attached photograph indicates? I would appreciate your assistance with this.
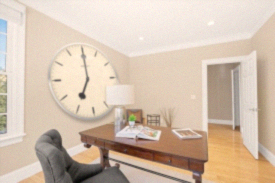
7:00
